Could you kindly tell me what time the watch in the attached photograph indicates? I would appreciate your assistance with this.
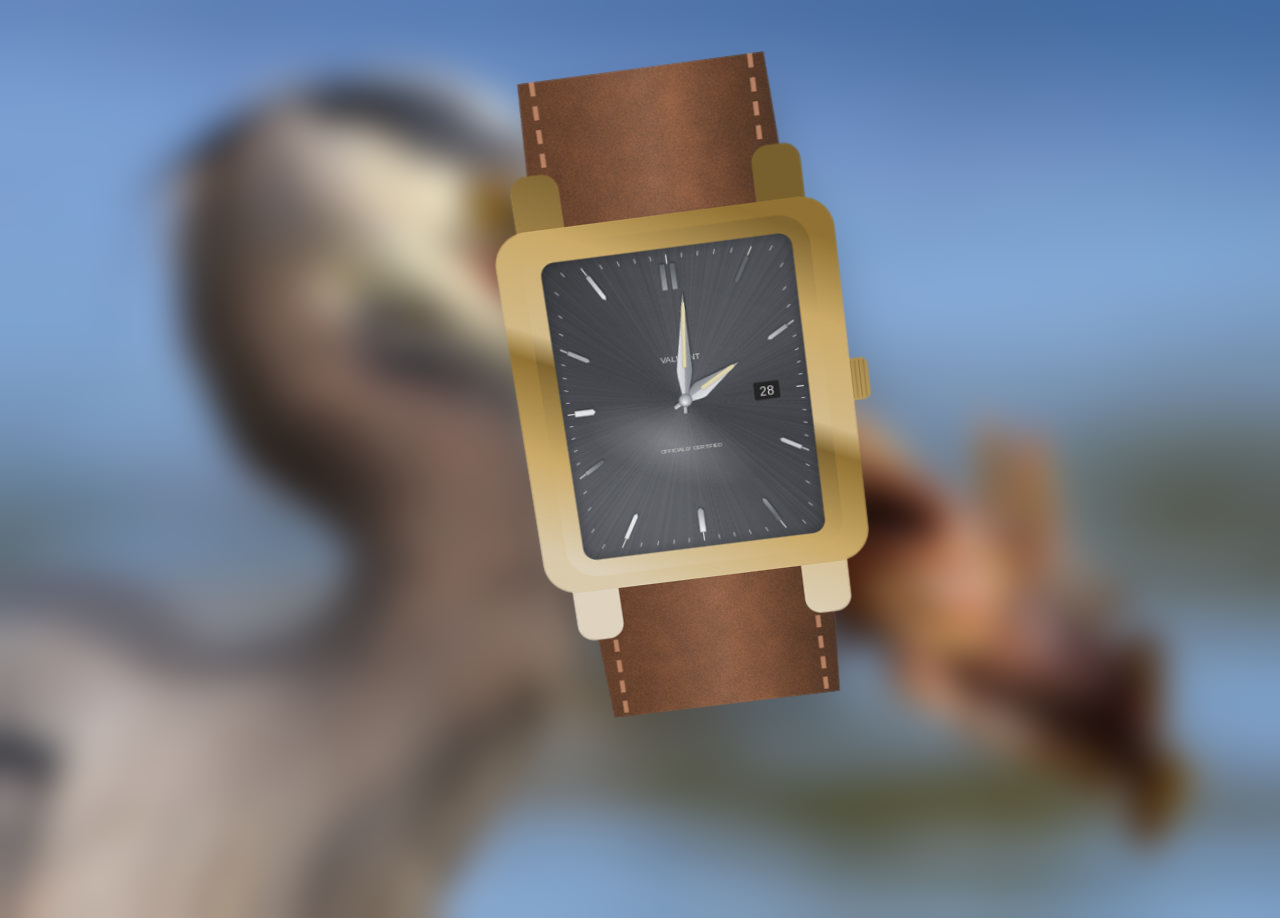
2:01
